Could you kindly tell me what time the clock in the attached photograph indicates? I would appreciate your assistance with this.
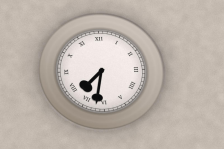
7:32
